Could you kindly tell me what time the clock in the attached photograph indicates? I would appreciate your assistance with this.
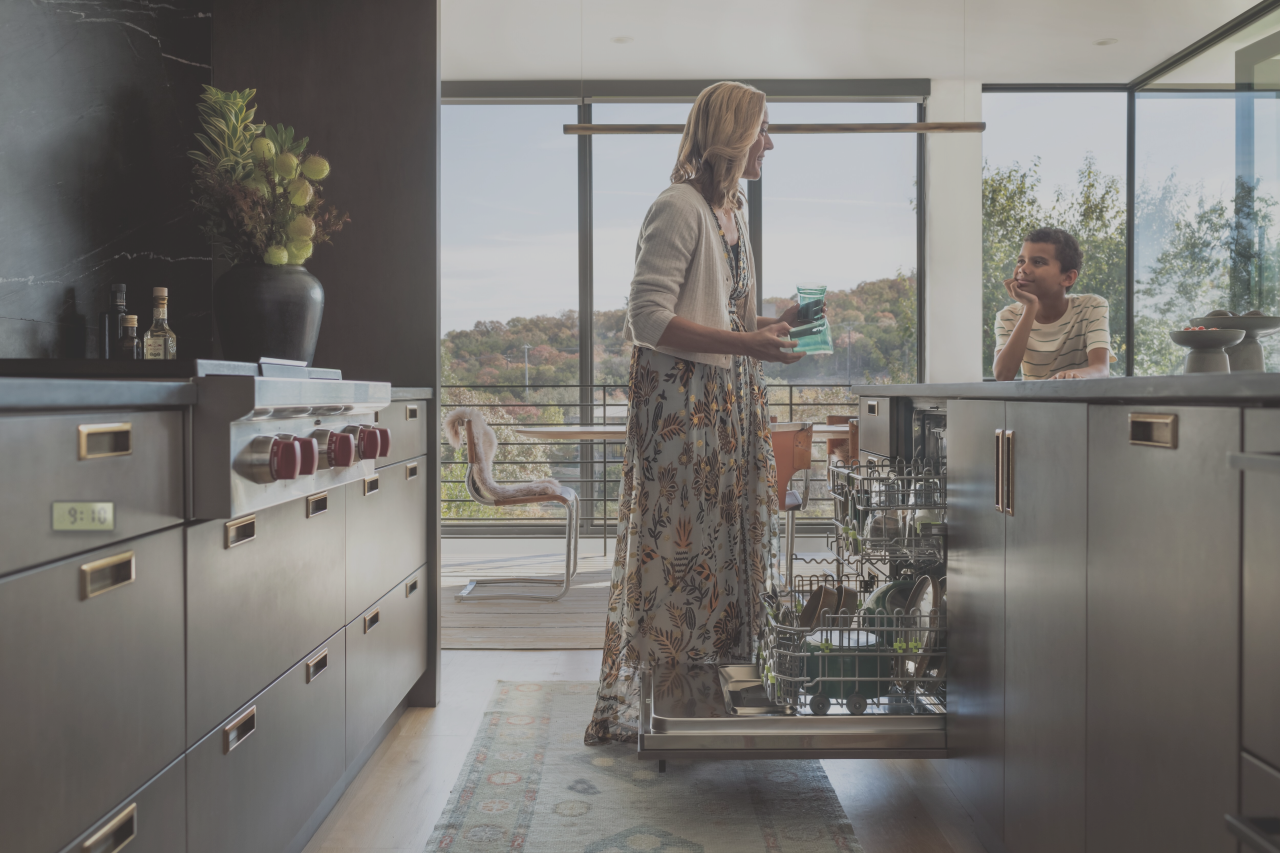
9:10
